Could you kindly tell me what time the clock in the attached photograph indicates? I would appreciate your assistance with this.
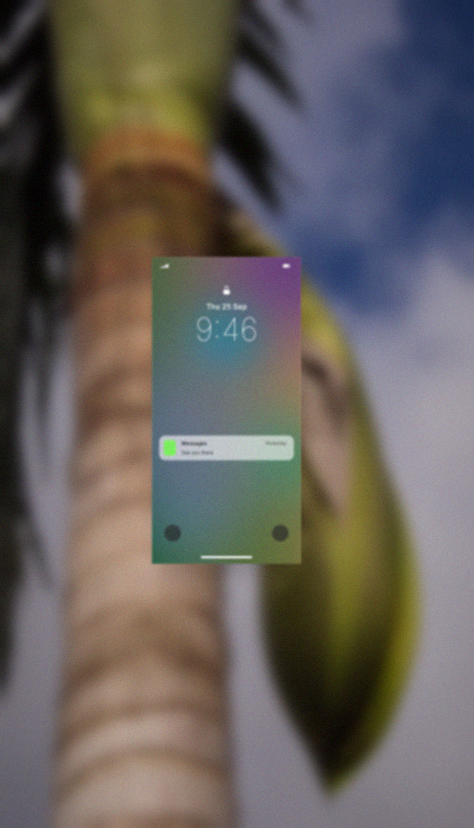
9:46
